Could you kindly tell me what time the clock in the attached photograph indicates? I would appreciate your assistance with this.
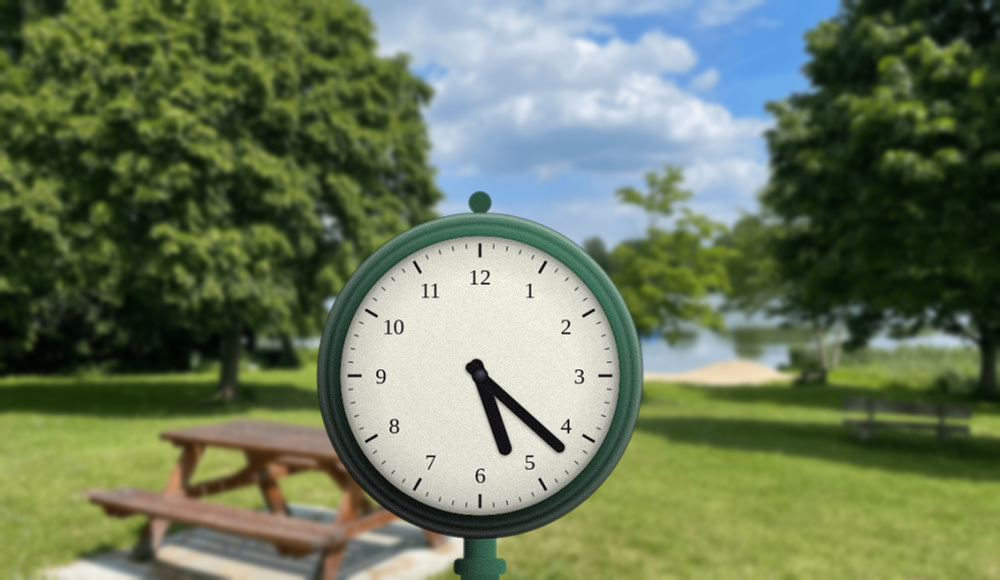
5:22
